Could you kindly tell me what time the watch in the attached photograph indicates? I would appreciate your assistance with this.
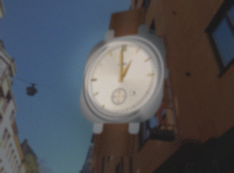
12:59
